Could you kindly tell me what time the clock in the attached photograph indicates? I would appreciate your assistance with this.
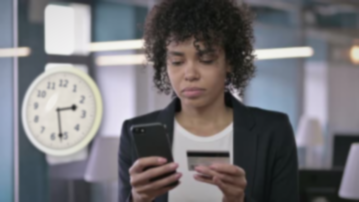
2:27
